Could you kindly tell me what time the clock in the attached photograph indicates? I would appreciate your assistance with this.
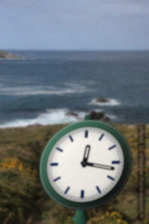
12:17
